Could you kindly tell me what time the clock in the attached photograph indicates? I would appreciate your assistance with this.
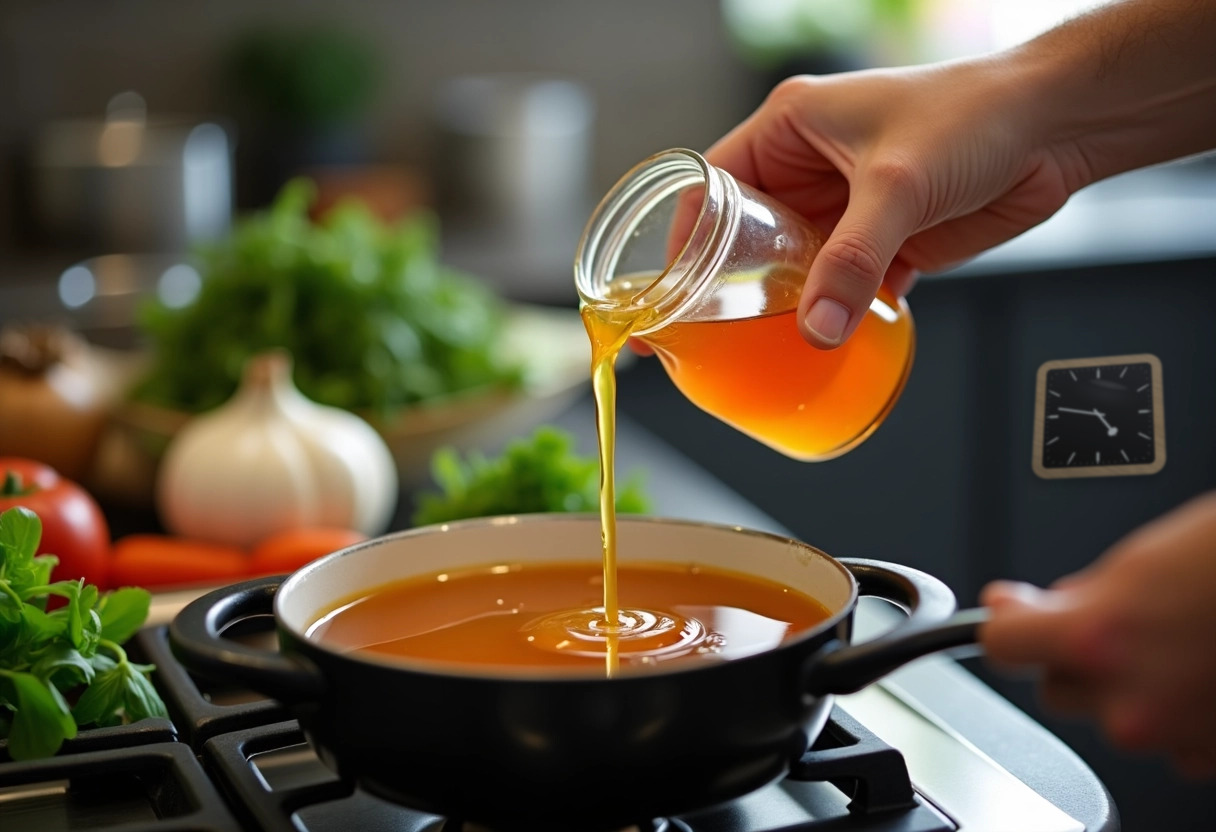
4:47
